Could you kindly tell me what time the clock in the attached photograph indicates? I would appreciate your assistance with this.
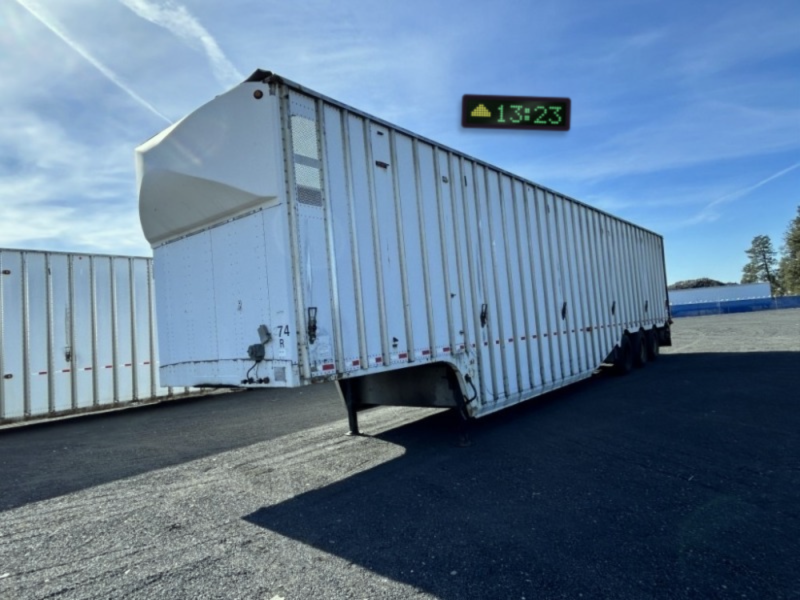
13:23
